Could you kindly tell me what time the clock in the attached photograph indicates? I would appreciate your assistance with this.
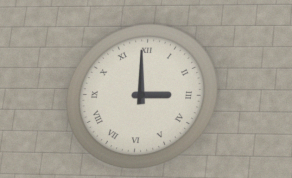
2:59
